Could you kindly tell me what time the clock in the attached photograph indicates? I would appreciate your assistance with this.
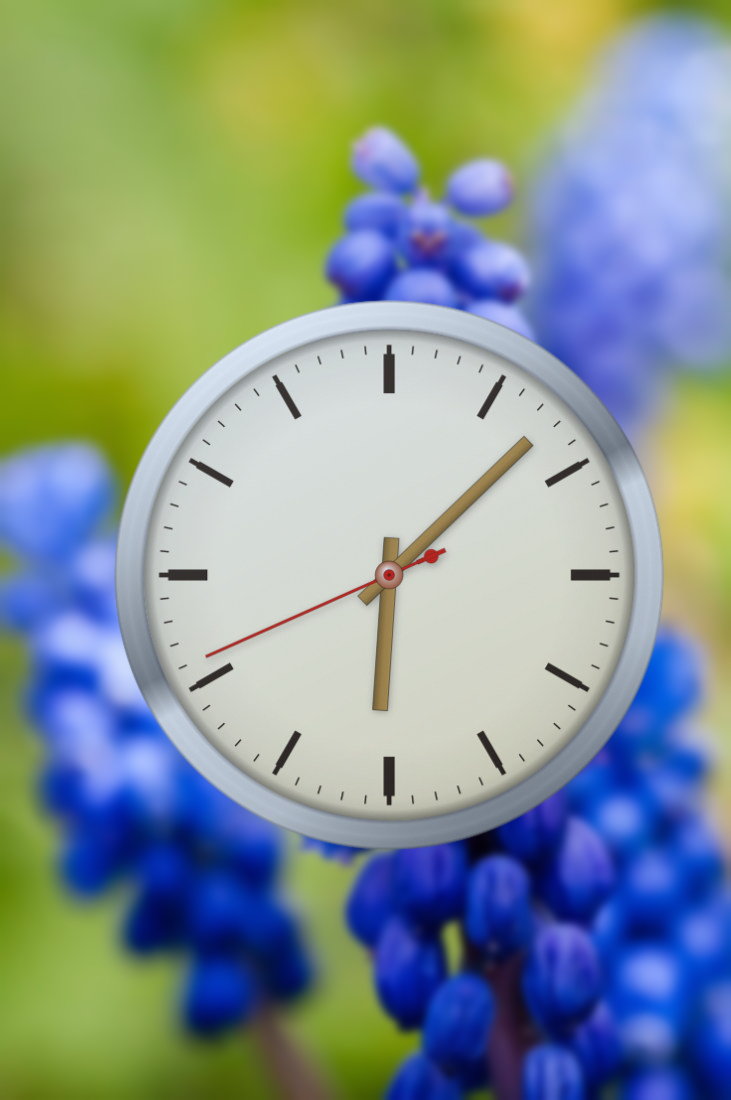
6:07:41
